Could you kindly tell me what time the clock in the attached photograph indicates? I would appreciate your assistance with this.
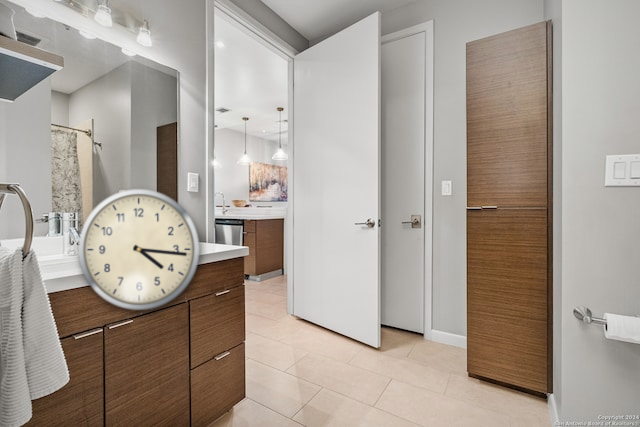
4:16
